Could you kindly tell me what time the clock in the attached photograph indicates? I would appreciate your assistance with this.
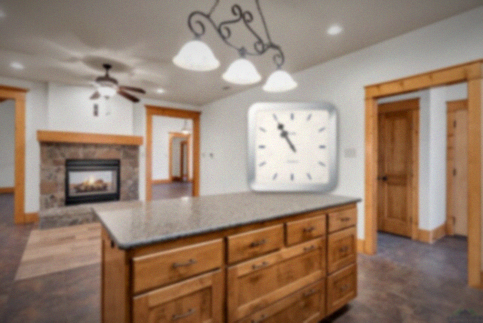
10:55
